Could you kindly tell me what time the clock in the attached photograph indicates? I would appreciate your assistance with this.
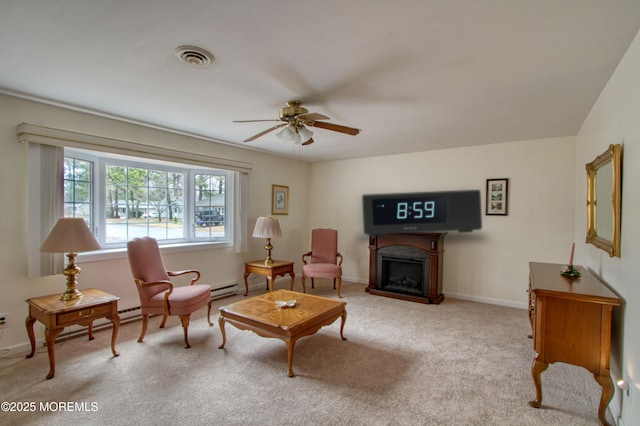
8:59
